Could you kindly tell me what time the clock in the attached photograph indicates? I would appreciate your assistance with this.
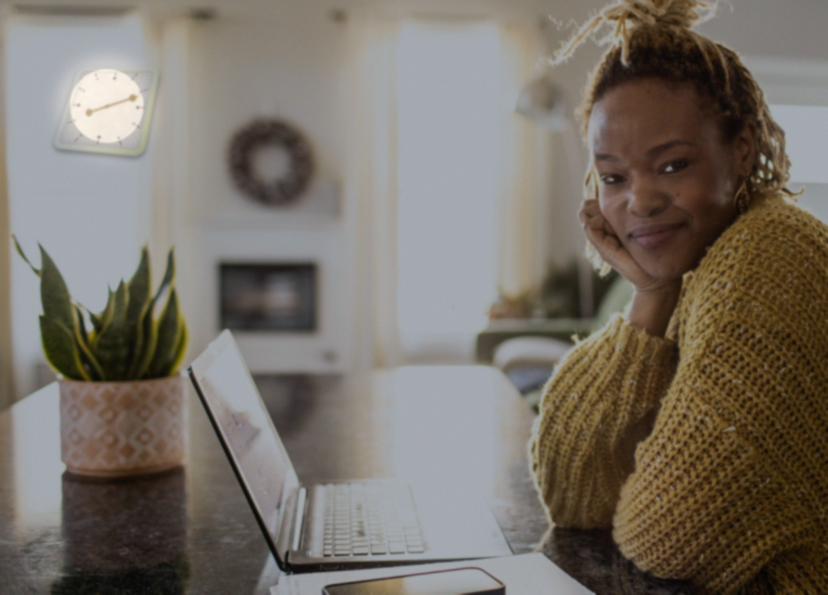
8:11
